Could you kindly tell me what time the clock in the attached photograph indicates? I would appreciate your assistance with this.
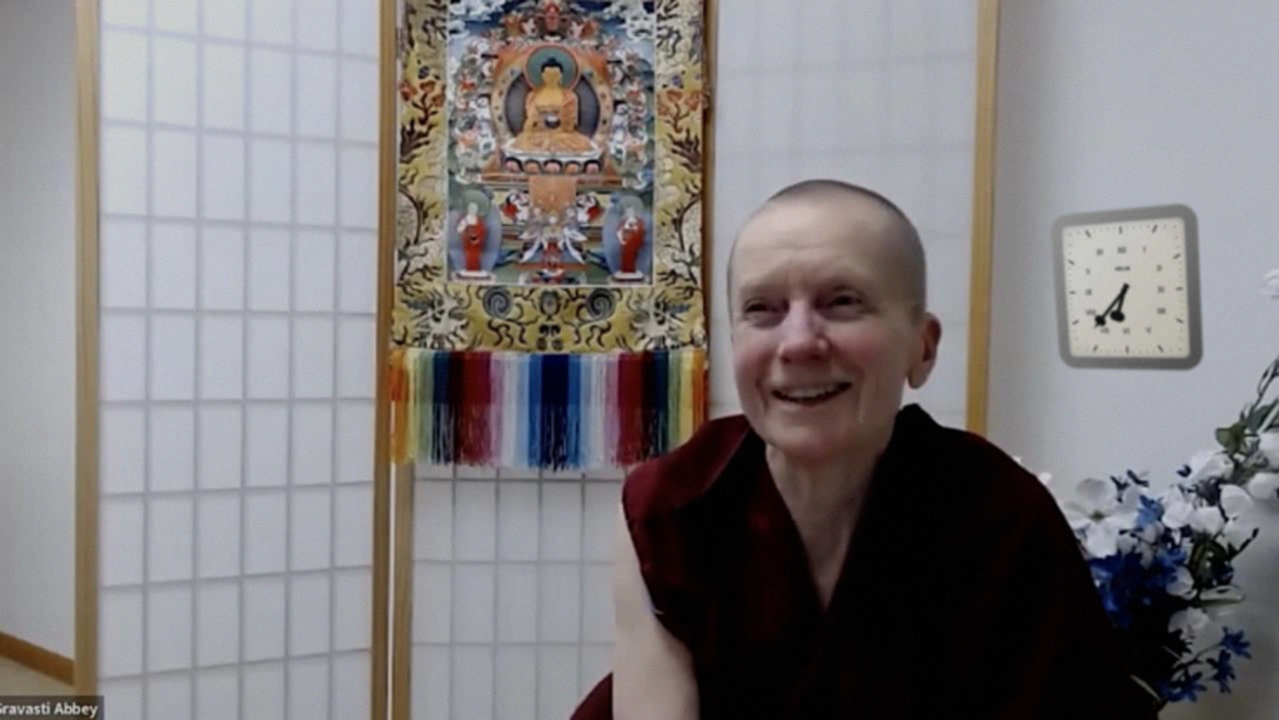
6:37
